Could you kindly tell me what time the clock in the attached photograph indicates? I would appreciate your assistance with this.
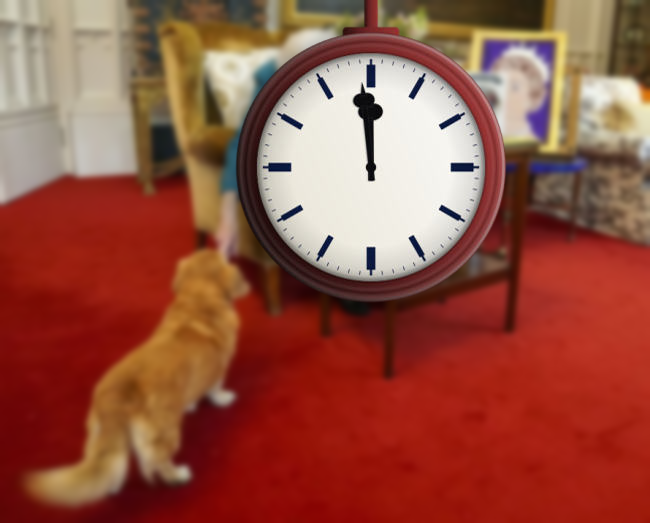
11:59
